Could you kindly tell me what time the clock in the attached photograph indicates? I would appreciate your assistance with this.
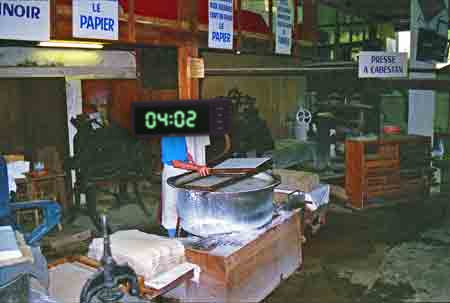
4:02
